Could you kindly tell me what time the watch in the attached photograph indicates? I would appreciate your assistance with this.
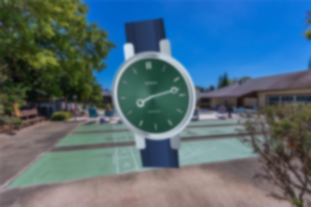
8:13
